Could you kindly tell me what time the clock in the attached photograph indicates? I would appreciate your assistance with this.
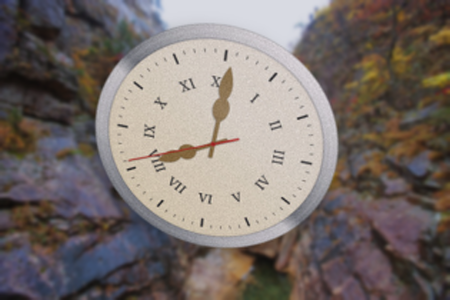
8:00:41
